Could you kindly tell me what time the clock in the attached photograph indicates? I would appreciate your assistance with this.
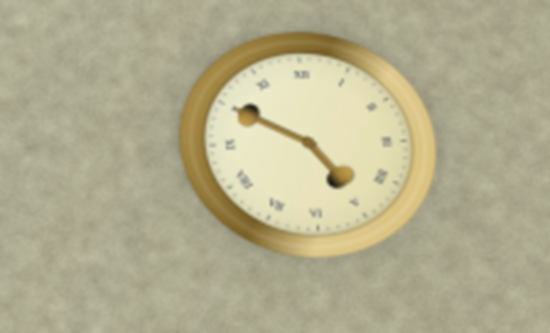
4:50
